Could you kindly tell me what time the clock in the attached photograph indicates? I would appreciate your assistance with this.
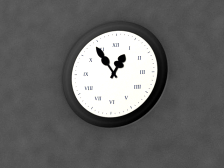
12:54
